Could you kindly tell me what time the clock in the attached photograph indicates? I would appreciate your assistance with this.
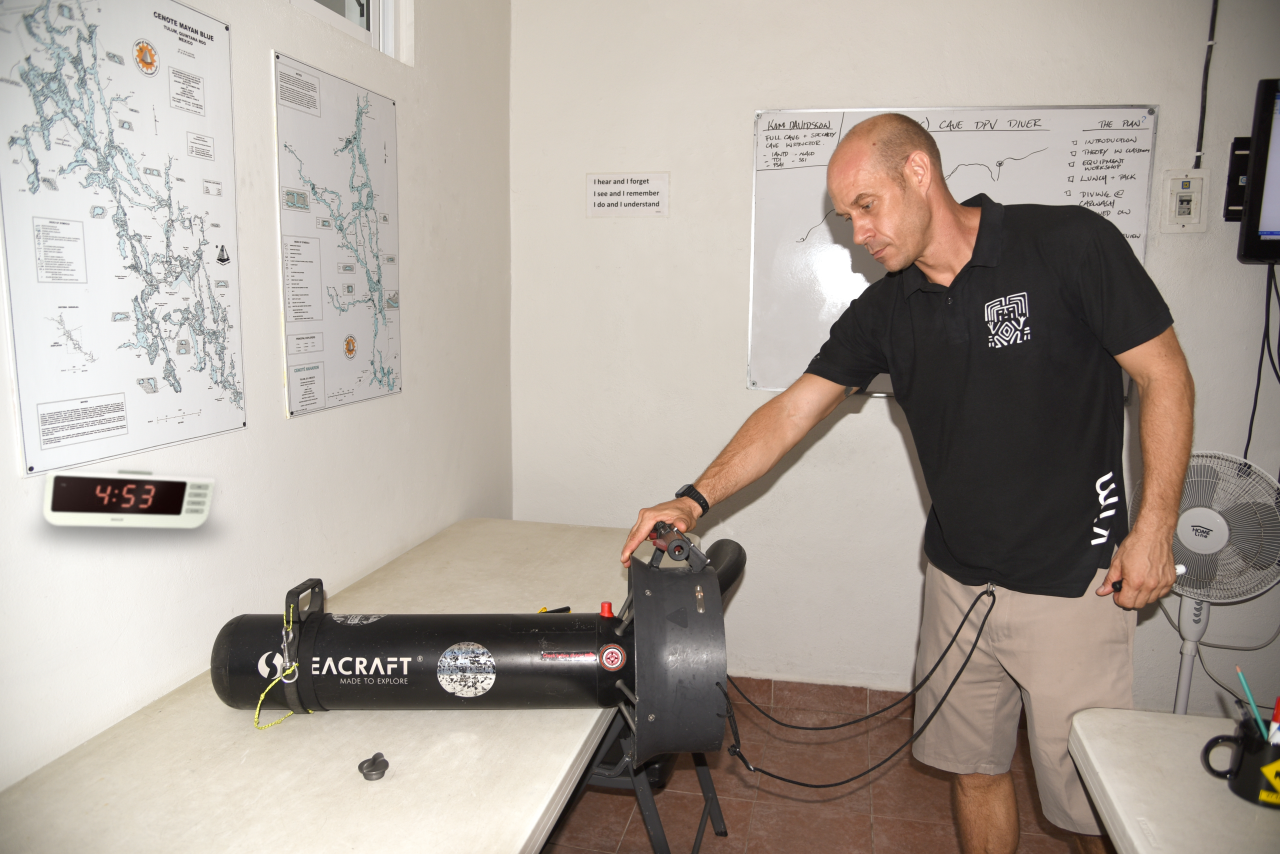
4:53
